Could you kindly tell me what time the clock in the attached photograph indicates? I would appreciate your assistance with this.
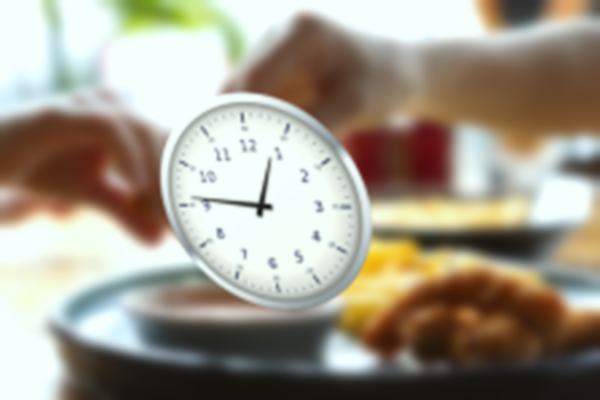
12:46
